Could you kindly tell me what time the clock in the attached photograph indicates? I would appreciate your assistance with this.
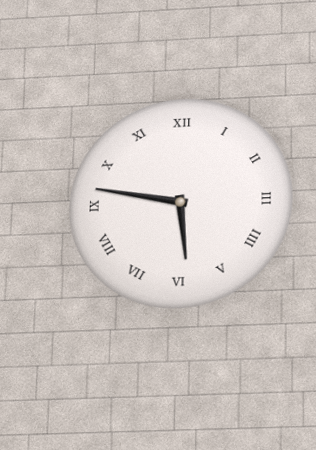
5:47
